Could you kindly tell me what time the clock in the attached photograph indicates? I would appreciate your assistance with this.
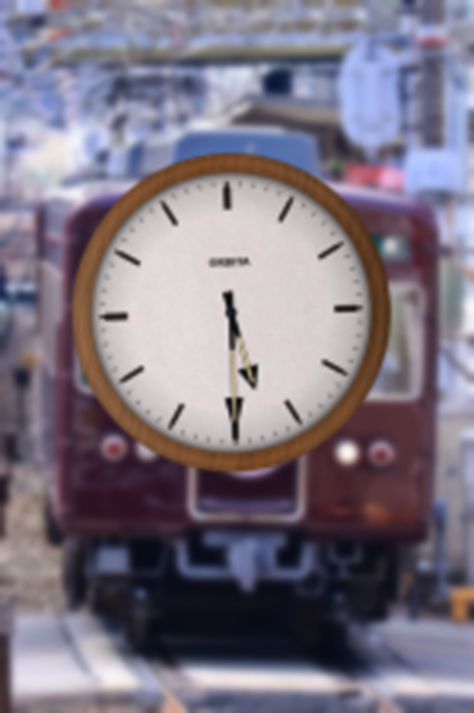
5:30
